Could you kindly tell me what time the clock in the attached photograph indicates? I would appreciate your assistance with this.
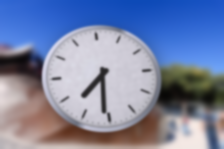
7:31
